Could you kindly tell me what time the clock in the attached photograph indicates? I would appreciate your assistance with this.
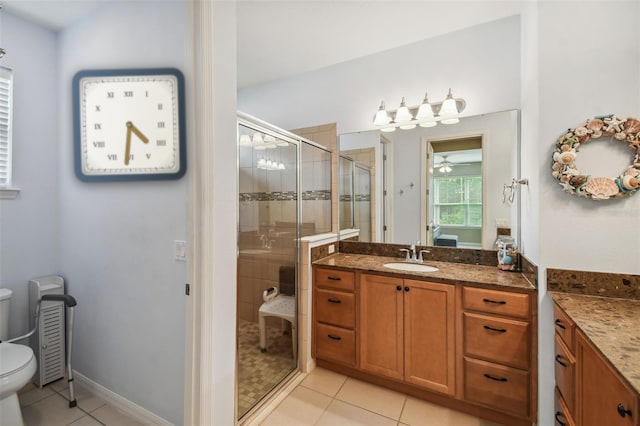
4:31
